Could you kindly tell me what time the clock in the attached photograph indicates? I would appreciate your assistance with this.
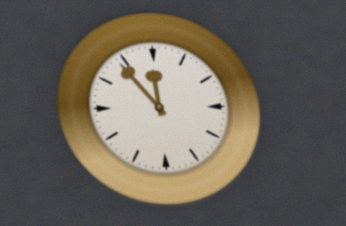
11:54
